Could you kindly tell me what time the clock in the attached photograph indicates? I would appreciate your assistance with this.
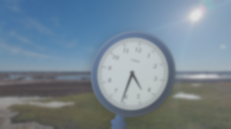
4:31
